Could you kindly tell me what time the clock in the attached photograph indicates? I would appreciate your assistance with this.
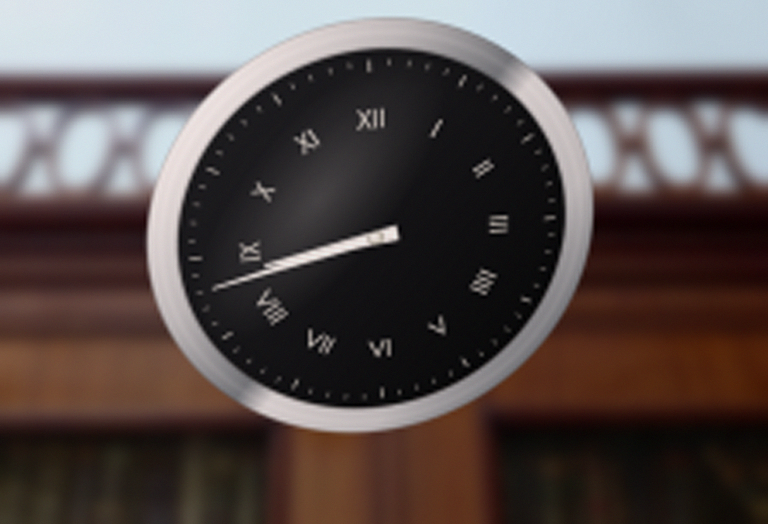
8:43
